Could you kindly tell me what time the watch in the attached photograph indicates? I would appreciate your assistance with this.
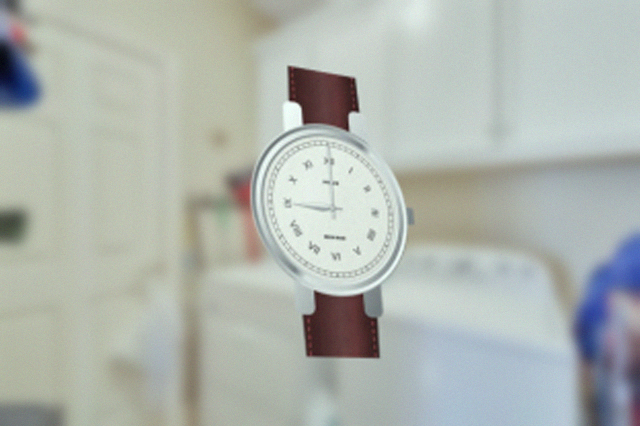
9:00
